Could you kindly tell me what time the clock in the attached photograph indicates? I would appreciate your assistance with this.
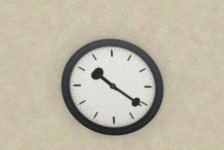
10:21
